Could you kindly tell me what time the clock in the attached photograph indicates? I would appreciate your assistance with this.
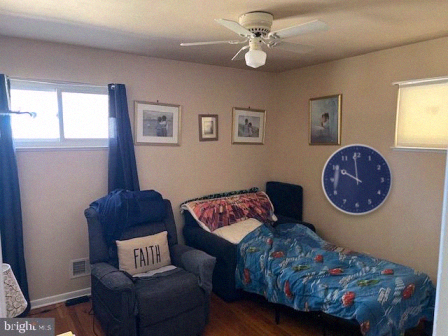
9:59
